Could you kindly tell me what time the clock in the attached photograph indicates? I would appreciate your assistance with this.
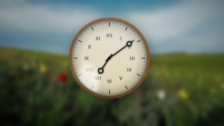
7:09
